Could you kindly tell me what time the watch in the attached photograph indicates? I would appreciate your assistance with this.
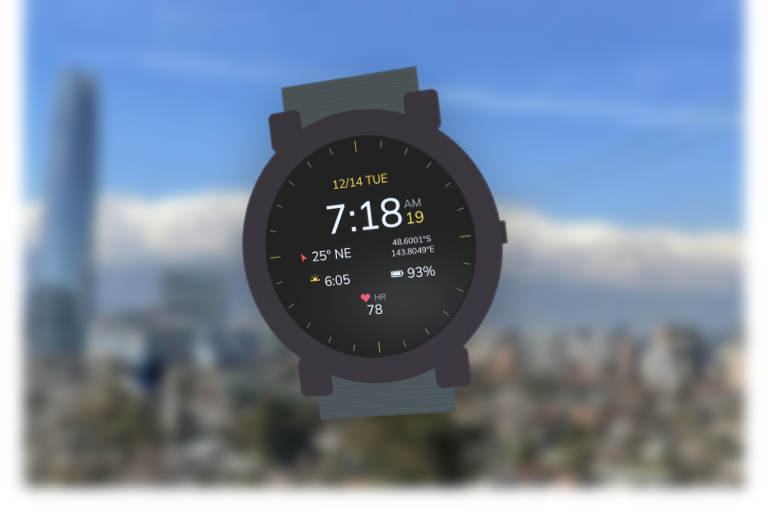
7:18:19
